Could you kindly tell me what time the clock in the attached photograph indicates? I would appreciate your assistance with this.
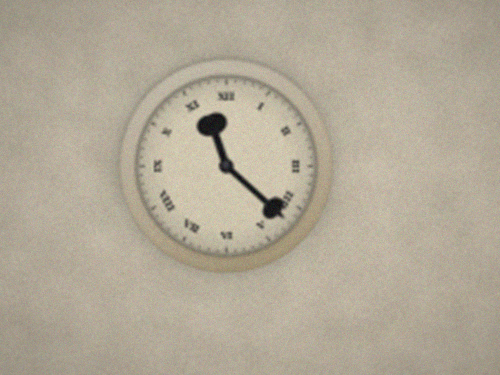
11:22
